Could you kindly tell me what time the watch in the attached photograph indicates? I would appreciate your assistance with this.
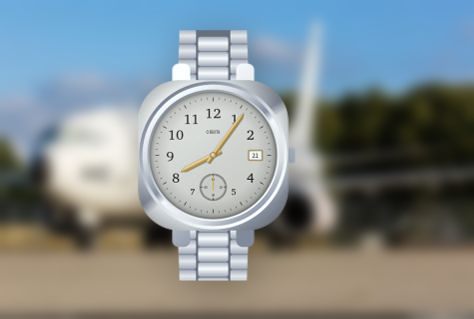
8:06
